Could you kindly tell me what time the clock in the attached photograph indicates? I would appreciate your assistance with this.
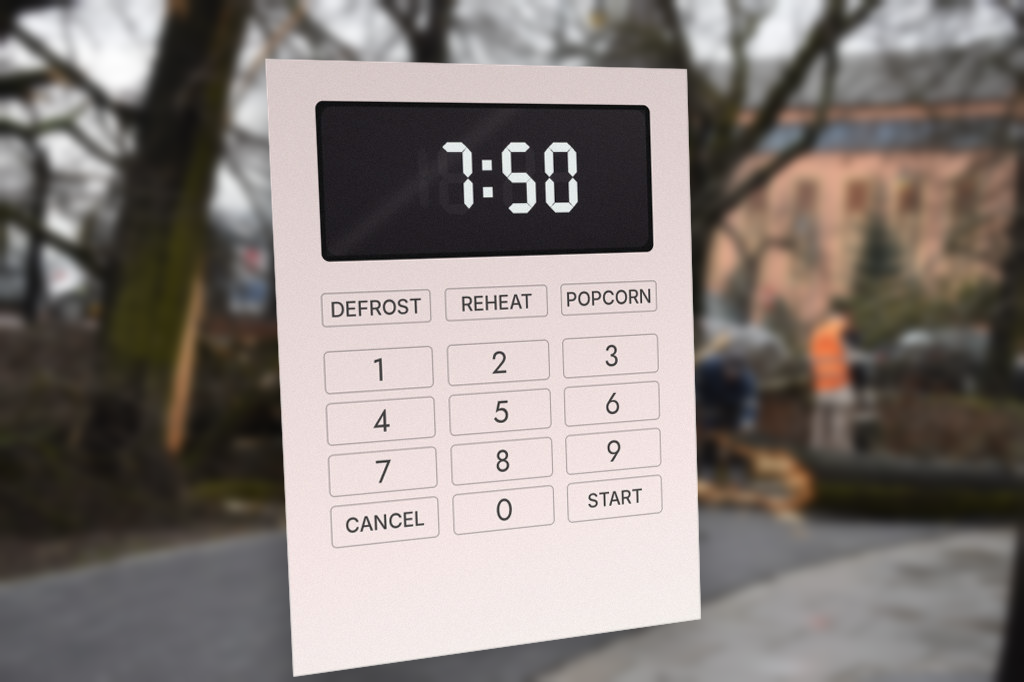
7:50
